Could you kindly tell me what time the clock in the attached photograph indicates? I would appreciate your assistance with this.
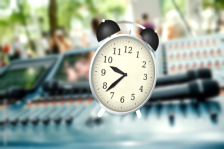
9:38
